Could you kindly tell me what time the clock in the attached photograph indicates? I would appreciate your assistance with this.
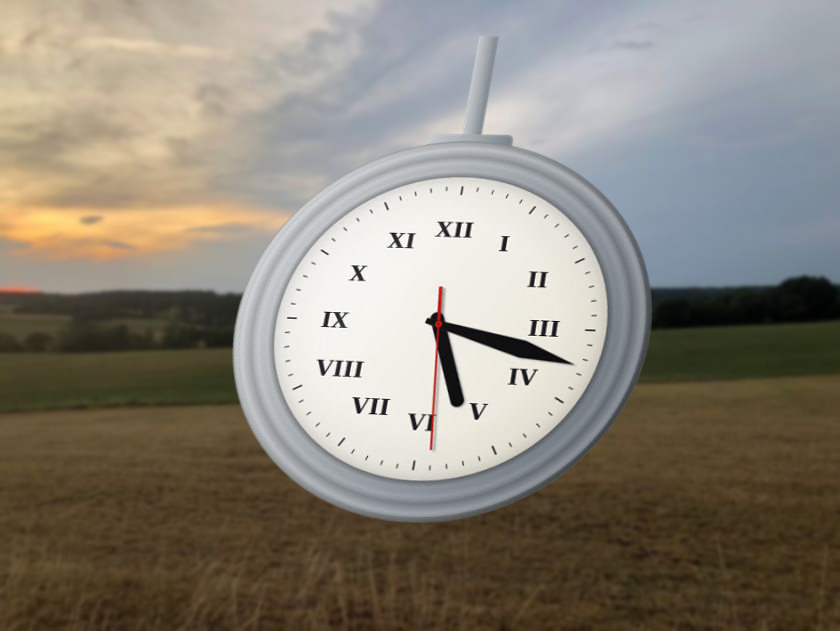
5:17:29
